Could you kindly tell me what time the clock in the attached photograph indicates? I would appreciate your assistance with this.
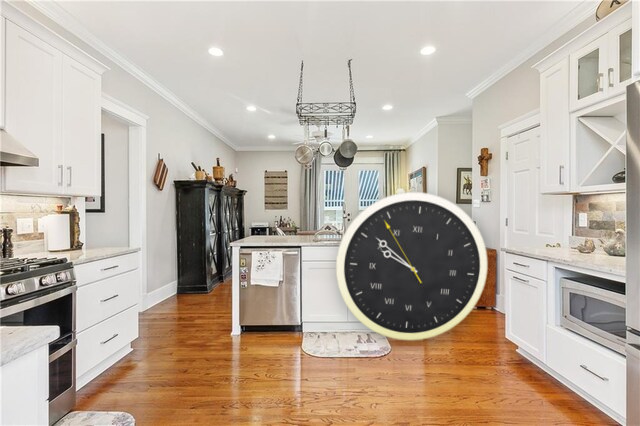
9:50:54
